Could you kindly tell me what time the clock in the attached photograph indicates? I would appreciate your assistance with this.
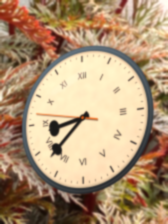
8:37:47
